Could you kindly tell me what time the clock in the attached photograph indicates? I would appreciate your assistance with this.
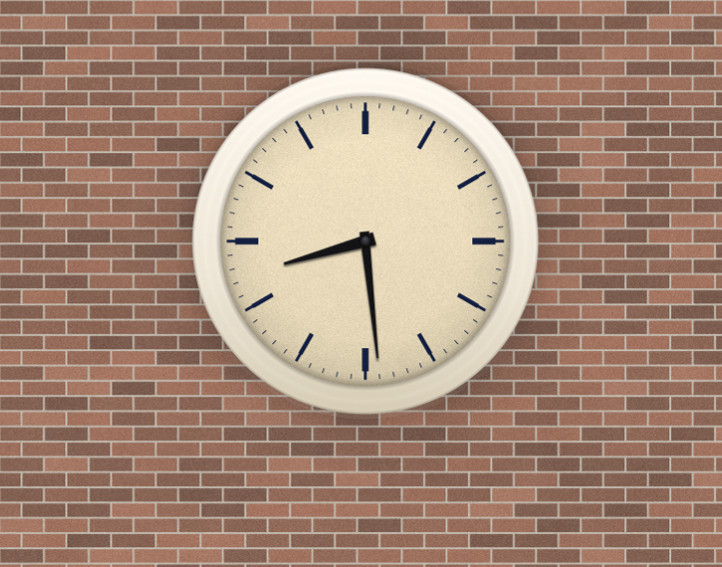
8:29
